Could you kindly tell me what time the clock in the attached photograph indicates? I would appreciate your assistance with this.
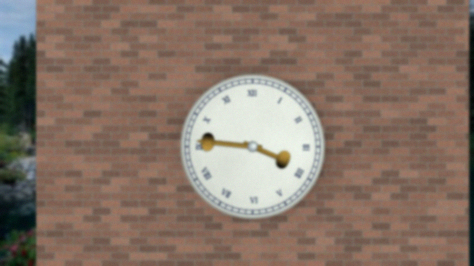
3:46
